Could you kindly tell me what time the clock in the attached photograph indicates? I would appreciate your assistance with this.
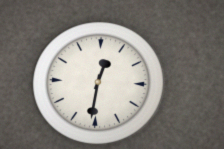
12:31
